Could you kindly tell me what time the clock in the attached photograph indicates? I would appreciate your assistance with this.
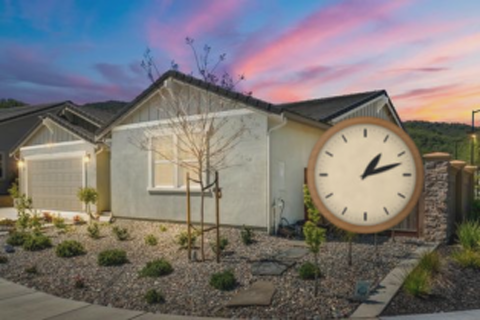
1:12
